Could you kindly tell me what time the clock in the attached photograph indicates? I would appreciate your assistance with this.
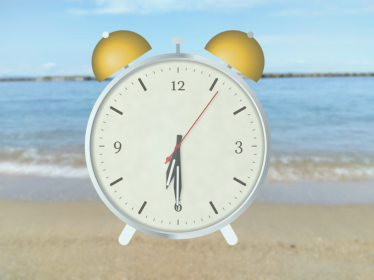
6:30:06
